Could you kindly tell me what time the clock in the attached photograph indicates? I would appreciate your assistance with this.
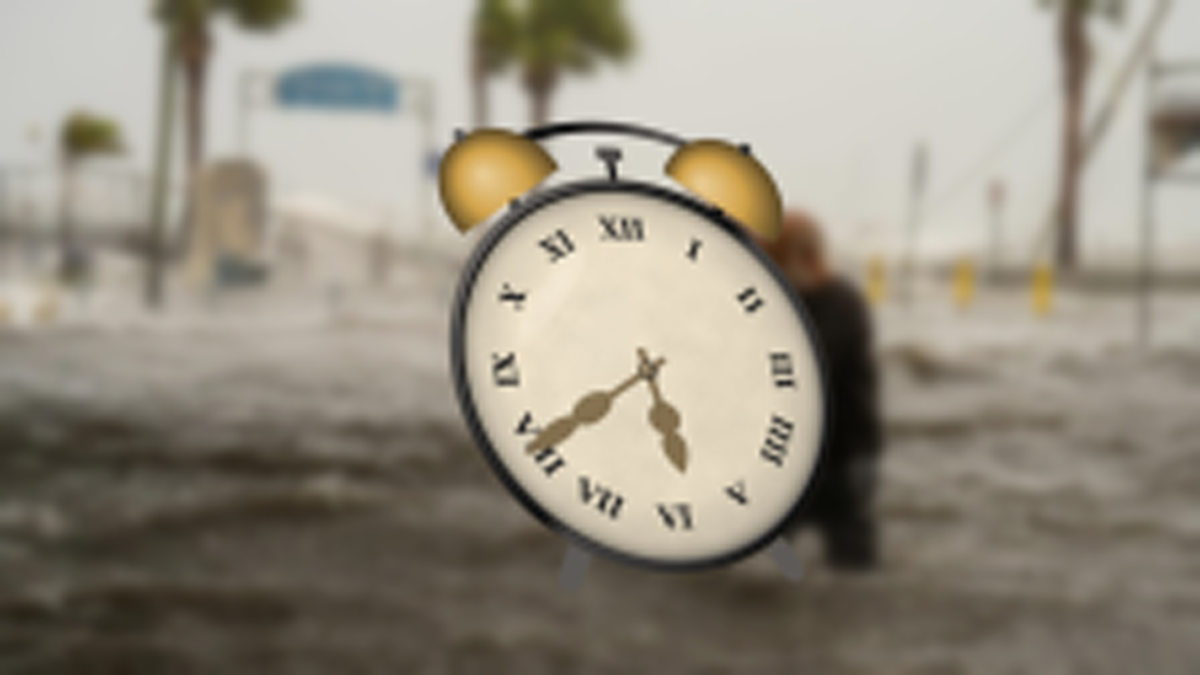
5:40
